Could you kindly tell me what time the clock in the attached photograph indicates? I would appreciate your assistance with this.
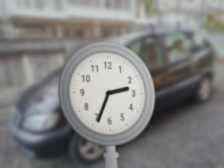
2:34
